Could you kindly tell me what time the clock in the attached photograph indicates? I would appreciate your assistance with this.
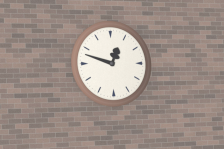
12:48
